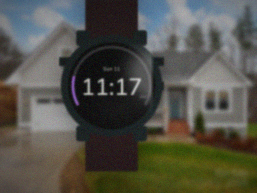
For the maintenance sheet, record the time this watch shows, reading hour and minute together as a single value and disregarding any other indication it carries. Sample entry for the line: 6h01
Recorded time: 11h17
